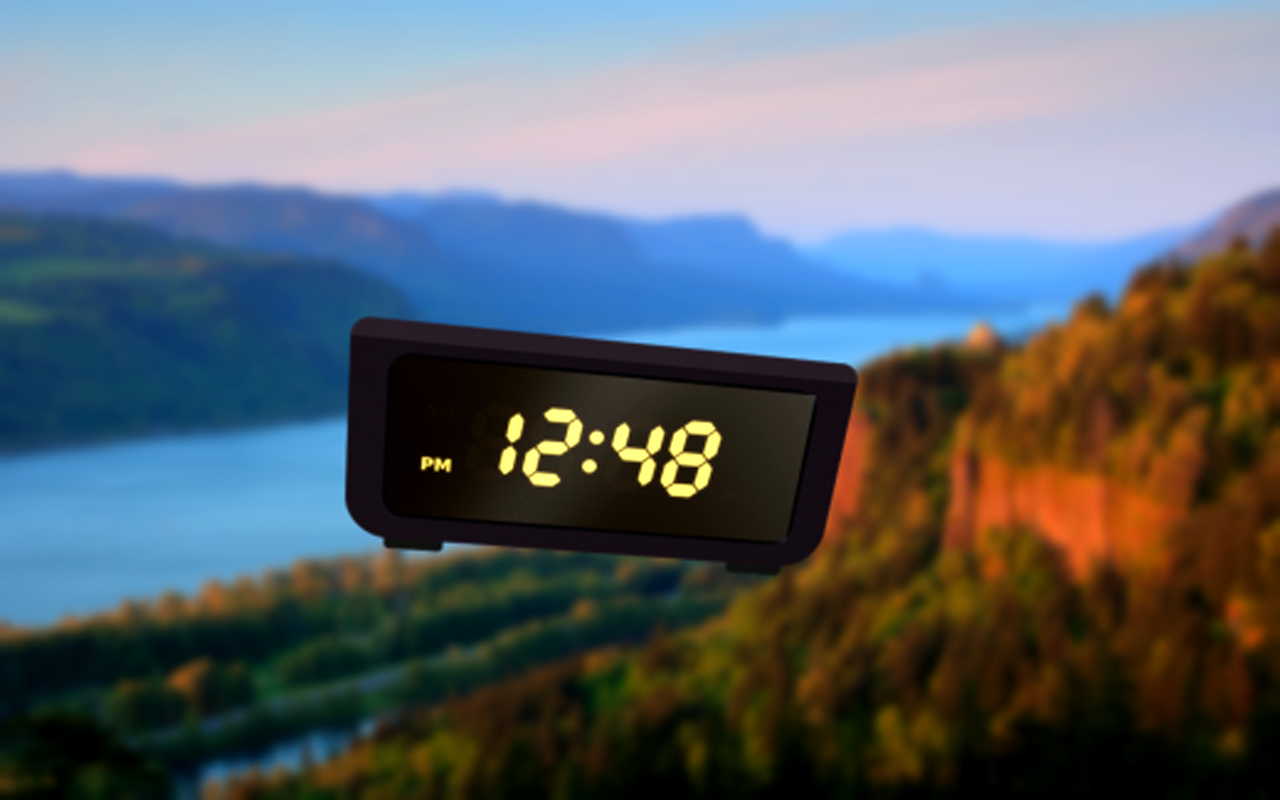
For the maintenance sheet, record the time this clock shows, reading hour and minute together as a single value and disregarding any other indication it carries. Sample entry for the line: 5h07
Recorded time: 12h48
